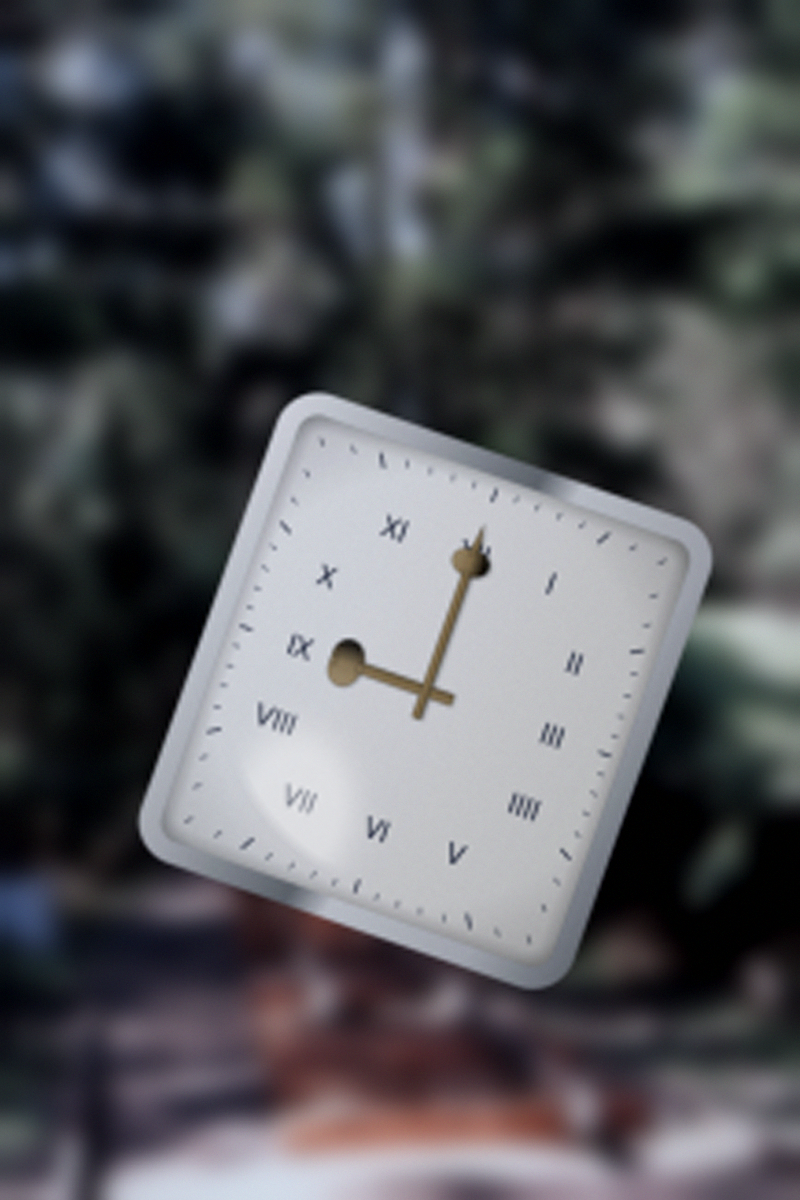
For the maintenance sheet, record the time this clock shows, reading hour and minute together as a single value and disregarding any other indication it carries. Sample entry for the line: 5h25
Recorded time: 9h00
